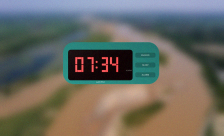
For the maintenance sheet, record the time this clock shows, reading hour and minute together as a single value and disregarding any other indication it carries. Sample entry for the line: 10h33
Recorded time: 7h34
